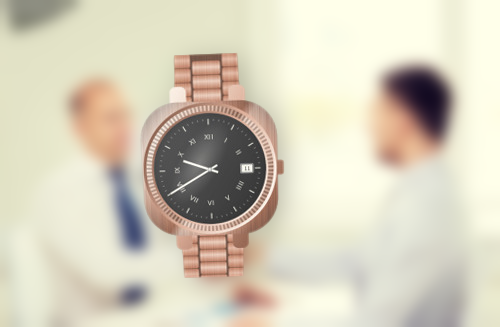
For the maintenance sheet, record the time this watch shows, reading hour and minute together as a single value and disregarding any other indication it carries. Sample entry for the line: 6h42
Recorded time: 9h40
